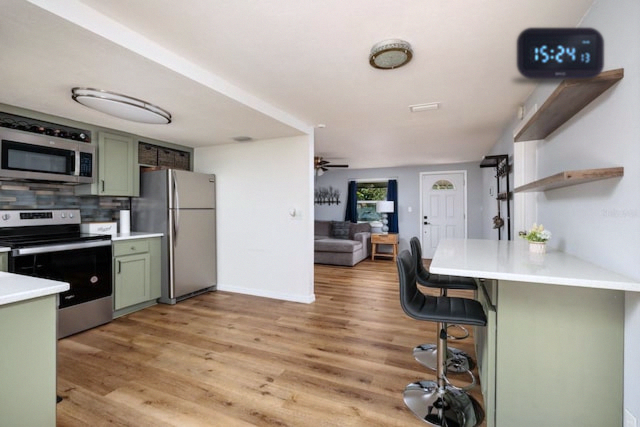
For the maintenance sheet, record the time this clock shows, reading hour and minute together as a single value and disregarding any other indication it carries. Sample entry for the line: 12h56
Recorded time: 15h24
